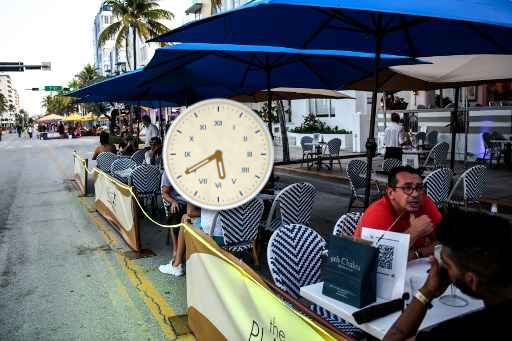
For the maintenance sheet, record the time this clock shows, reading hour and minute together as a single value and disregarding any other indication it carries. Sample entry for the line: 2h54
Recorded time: 5h40
